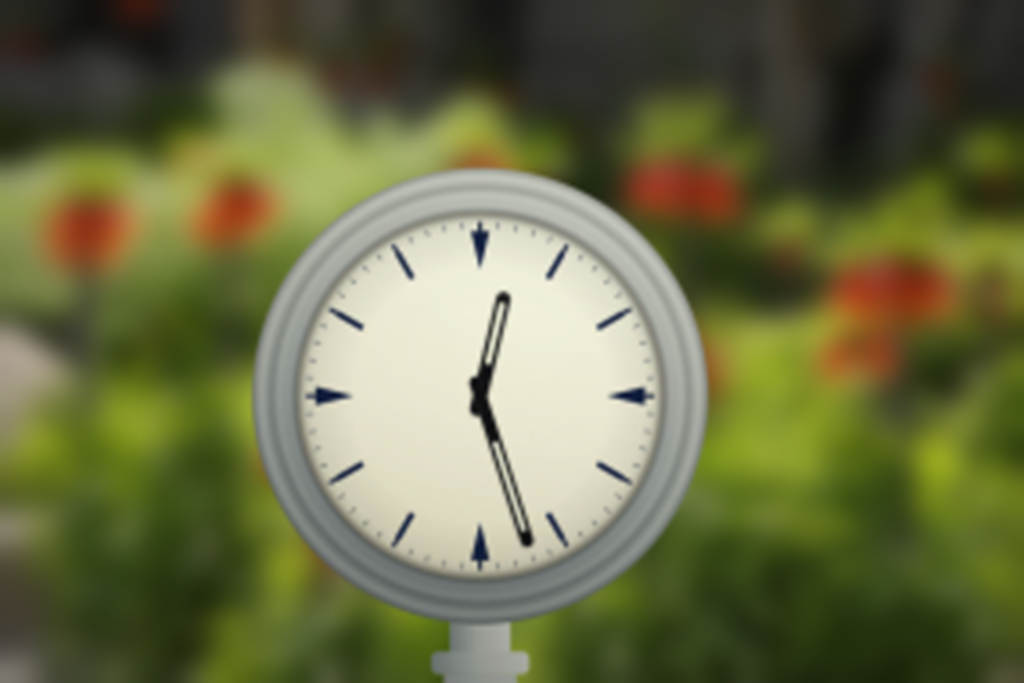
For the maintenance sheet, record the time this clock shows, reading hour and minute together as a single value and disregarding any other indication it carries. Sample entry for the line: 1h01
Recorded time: 12h27
